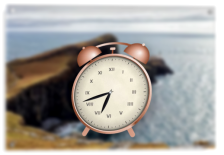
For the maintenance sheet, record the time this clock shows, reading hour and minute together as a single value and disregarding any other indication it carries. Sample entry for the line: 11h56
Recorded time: 6h42
